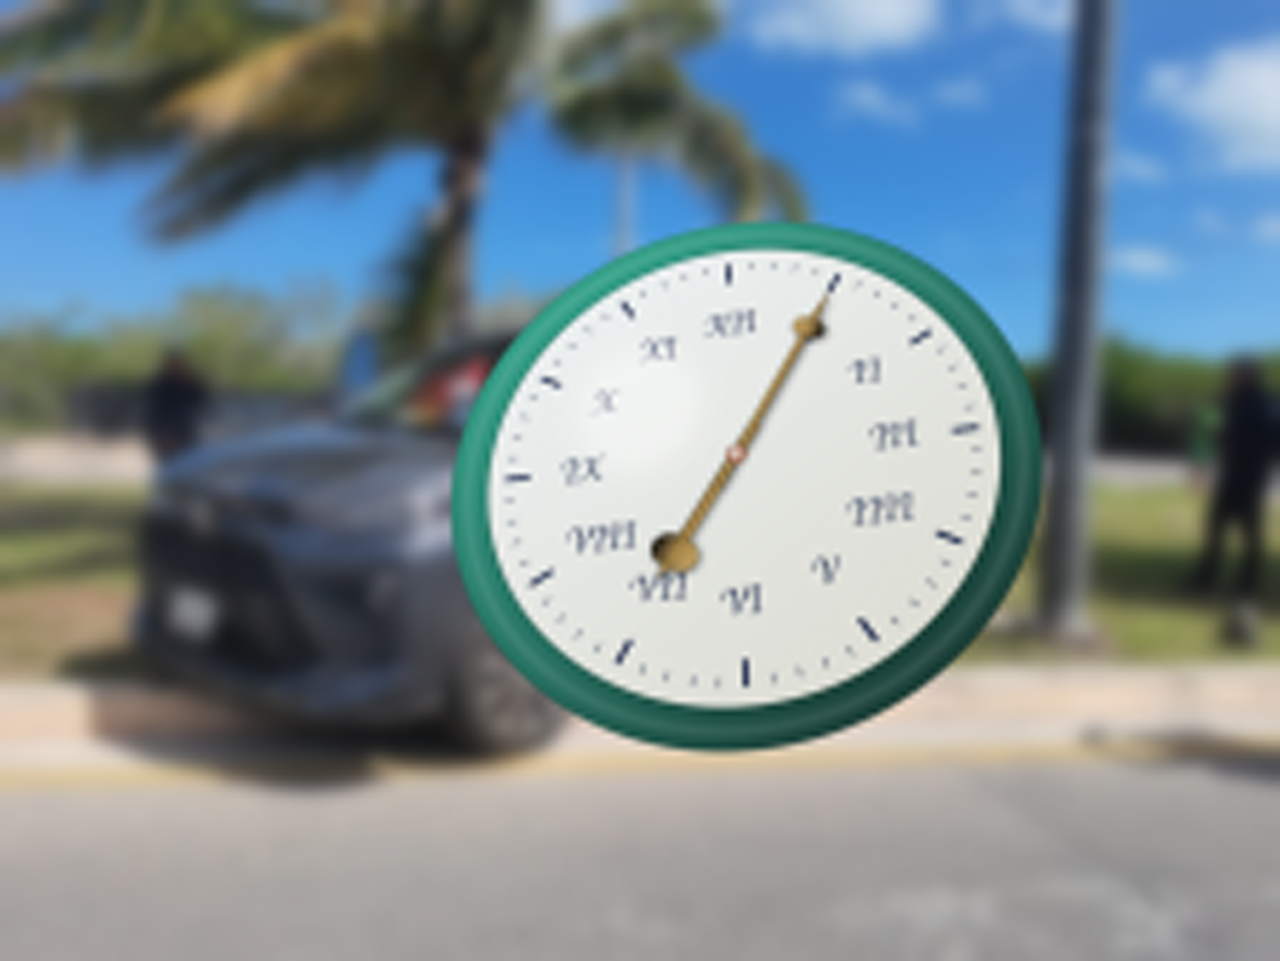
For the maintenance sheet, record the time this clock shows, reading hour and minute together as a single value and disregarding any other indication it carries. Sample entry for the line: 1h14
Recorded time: 7h05
